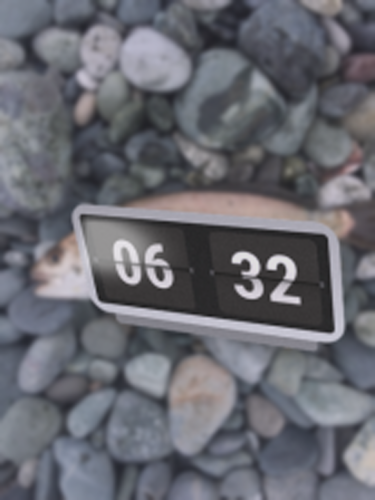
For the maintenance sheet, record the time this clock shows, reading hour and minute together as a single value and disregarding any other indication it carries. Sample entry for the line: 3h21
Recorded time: 6h32
